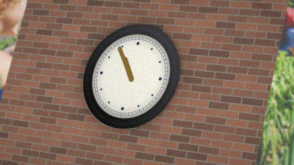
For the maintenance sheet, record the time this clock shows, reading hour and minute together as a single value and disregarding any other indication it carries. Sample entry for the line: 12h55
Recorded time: 10h54
